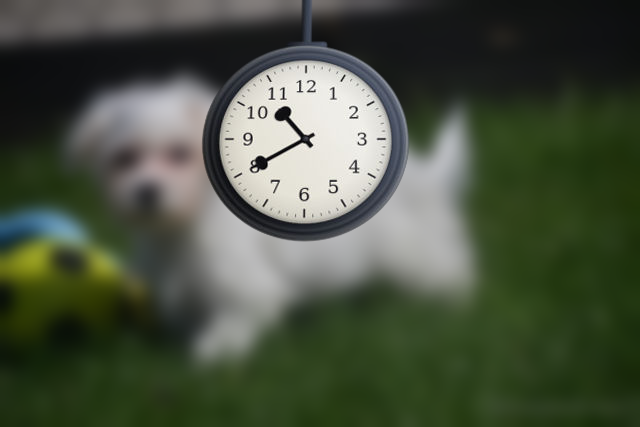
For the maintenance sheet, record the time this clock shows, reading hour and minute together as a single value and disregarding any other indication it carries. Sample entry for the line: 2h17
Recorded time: 10h40
